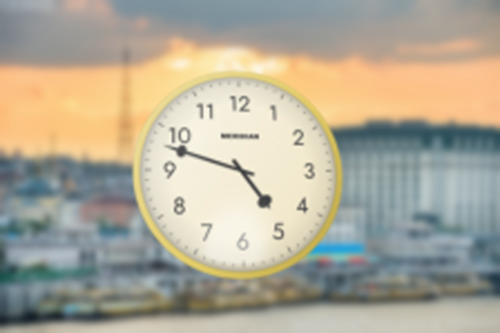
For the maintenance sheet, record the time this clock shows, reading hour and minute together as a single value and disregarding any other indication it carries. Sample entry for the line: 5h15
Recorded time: 4h48
